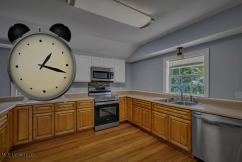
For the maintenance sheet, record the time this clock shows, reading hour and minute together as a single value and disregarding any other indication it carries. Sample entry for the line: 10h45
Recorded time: 1h18
